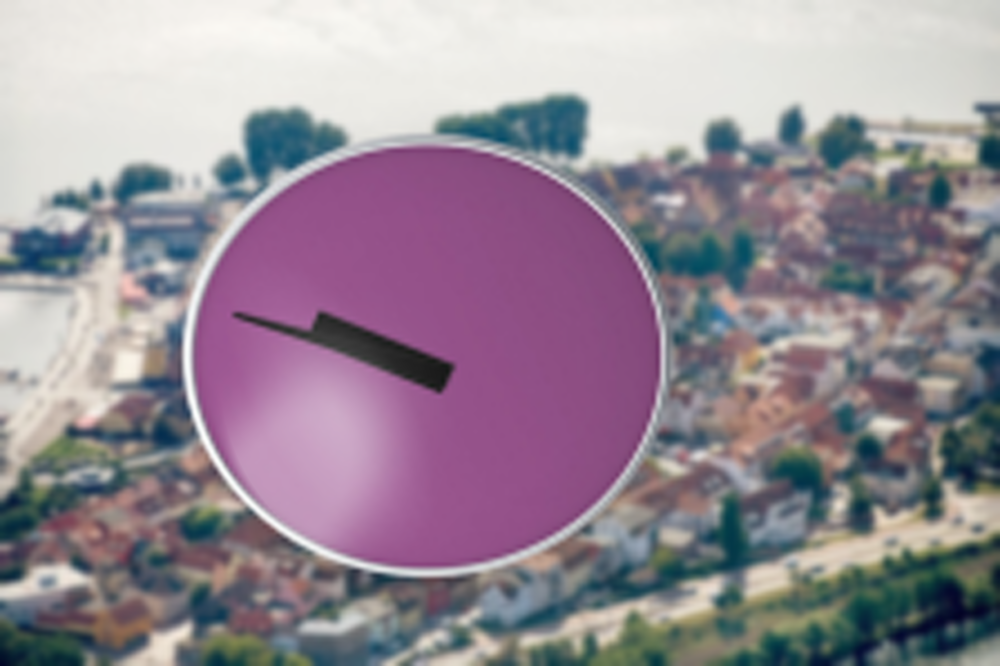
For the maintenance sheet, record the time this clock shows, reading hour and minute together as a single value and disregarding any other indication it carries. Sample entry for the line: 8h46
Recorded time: 9h48
